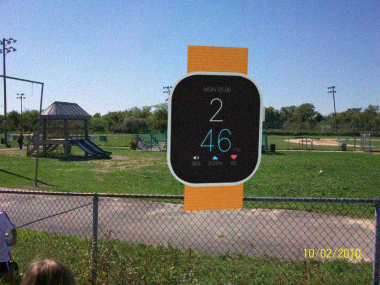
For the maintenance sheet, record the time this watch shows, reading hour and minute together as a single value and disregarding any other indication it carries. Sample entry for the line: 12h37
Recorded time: 2h46
